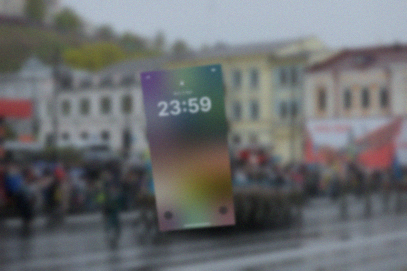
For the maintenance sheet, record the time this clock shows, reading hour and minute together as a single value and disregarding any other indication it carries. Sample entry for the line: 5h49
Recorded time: 23h59
